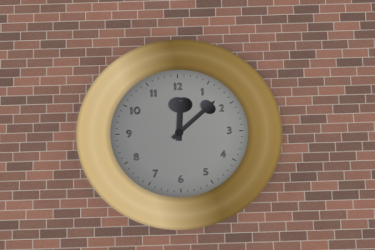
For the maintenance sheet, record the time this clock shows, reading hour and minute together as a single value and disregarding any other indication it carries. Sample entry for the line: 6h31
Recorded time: 12h08
